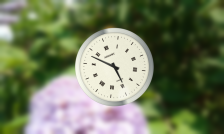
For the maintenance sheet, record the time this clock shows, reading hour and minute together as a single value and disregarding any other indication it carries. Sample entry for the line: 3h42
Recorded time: 5h53
